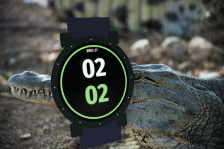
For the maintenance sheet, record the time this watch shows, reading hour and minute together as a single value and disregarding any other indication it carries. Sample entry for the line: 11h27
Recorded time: 2h02
